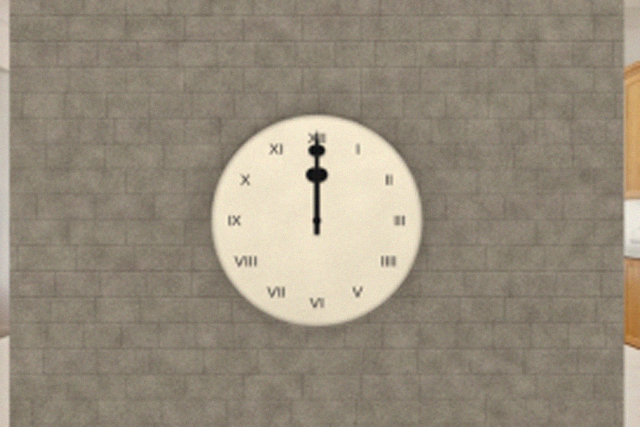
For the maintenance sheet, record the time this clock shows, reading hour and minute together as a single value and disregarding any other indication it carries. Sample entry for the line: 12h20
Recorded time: 12h00
